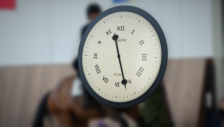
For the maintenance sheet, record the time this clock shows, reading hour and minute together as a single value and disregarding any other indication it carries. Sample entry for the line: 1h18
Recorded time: 11h27
